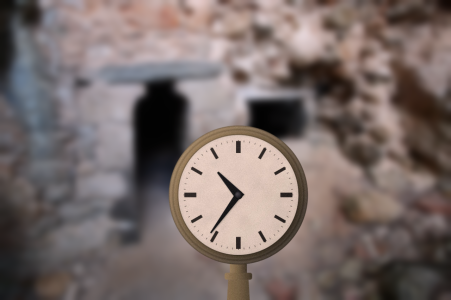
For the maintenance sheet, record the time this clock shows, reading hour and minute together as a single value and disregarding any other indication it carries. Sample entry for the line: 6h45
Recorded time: 10h36
